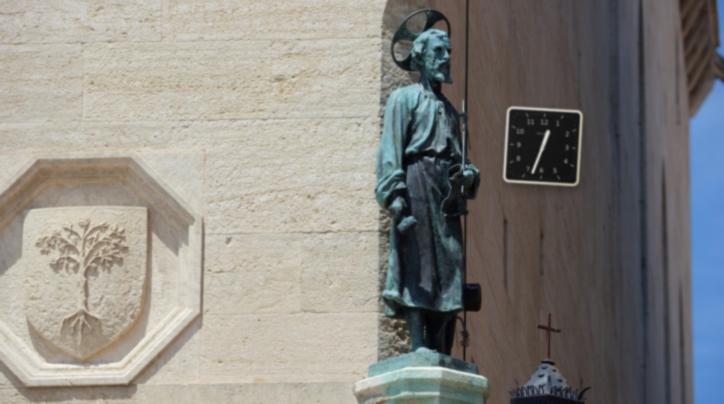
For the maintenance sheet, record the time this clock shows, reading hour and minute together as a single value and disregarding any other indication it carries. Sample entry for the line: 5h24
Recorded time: 12h33
